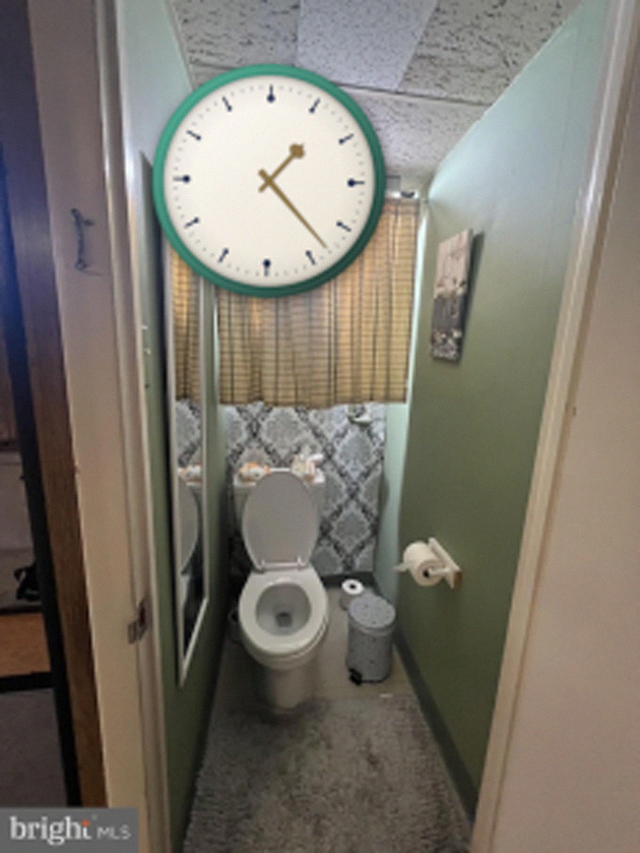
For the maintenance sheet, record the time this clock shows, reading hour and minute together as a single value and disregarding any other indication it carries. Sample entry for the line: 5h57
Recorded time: 1h23
